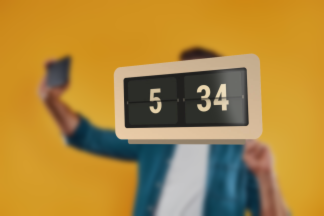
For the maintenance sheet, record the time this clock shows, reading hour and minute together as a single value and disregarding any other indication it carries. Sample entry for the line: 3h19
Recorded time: 5h34
